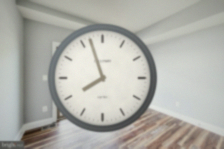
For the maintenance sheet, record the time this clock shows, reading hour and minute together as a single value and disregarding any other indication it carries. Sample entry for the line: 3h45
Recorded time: 7h57
